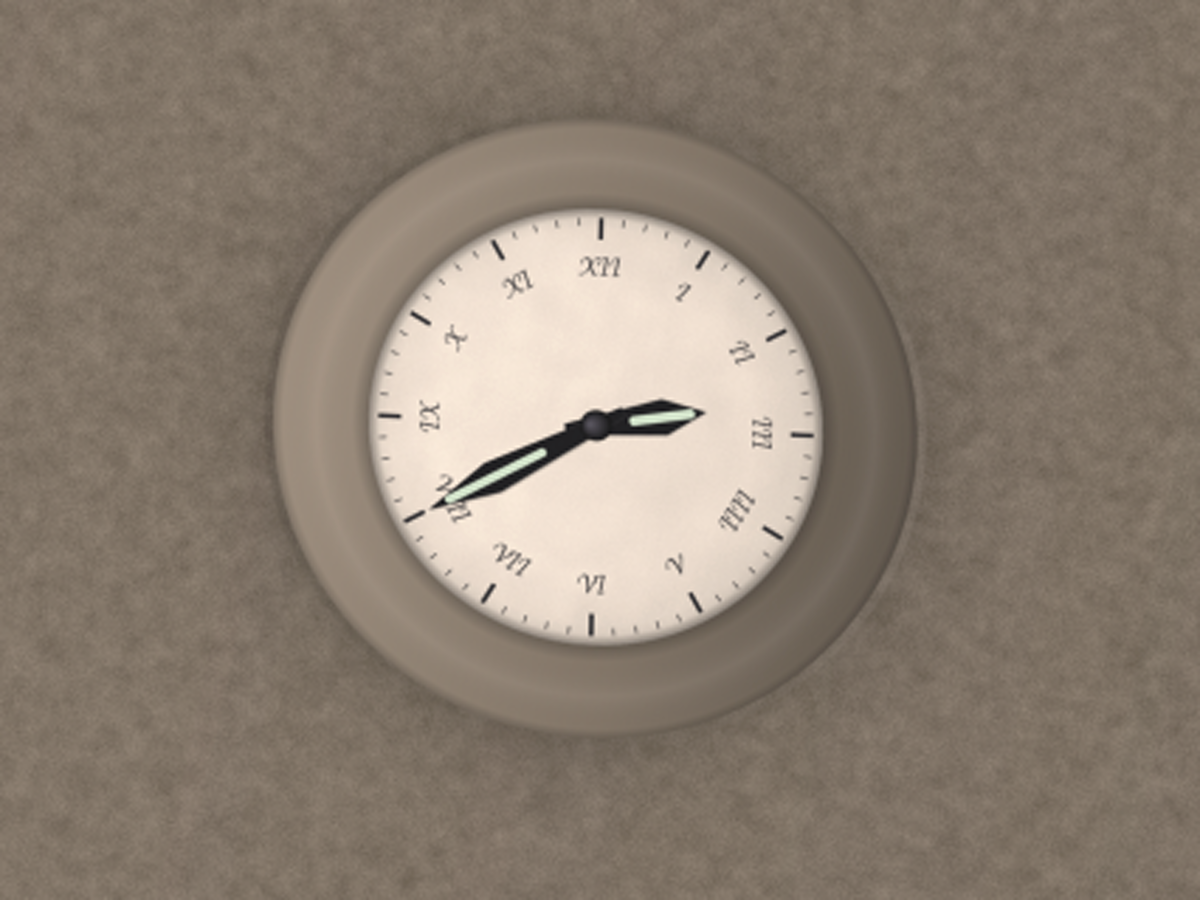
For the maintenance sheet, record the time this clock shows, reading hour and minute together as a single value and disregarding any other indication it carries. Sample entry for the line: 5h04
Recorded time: 2h40
